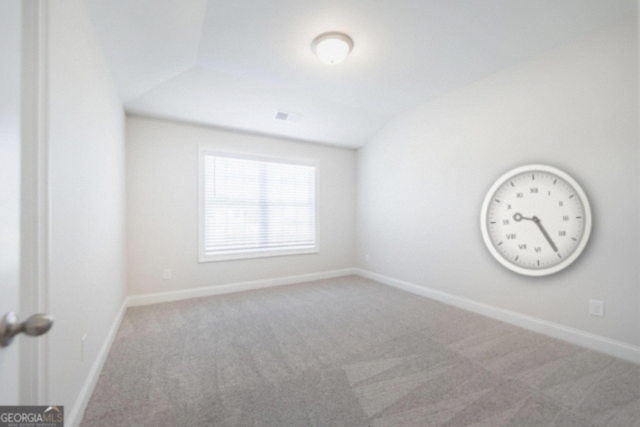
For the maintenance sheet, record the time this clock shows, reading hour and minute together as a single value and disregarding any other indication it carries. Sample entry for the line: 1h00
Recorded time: 9h25
